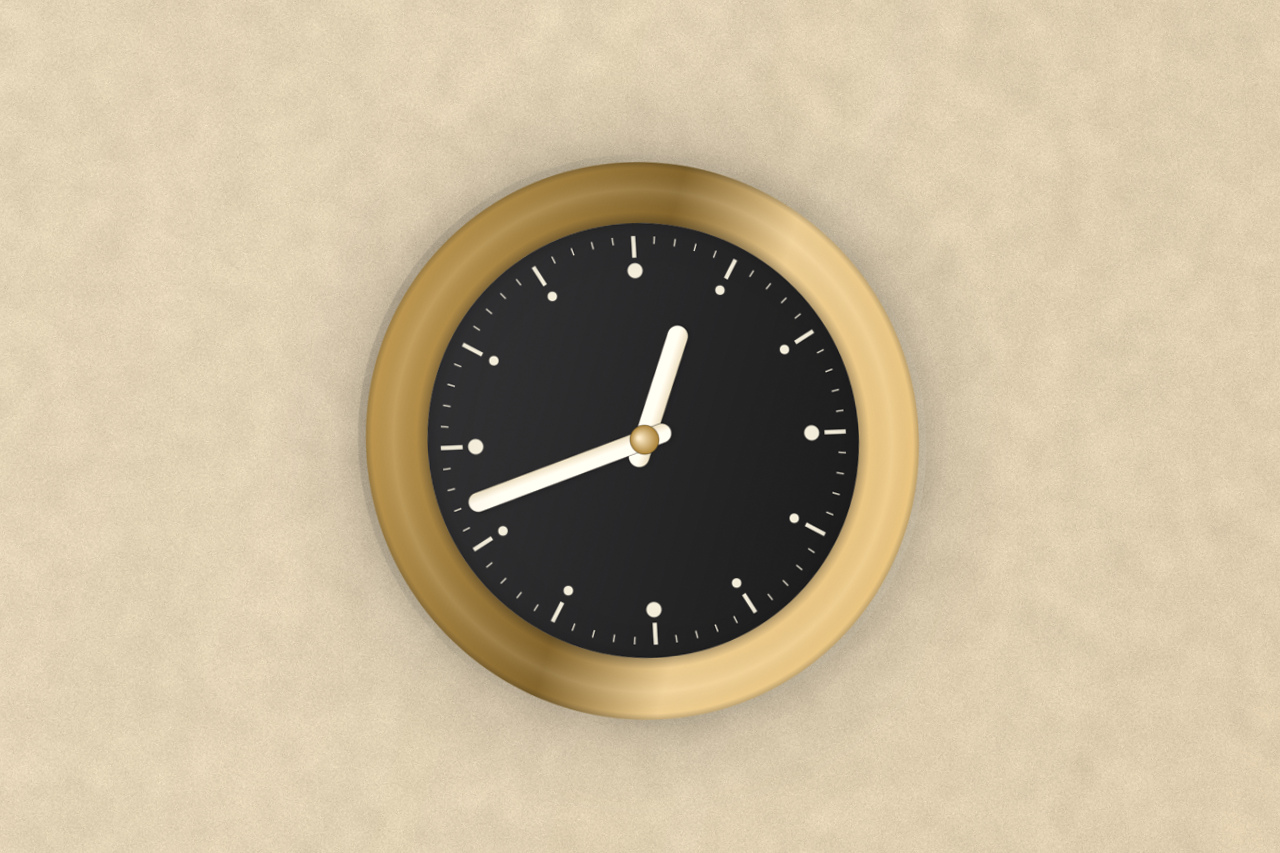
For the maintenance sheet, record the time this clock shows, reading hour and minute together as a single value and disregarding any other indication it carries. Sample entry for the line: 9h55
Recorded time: 12h42
